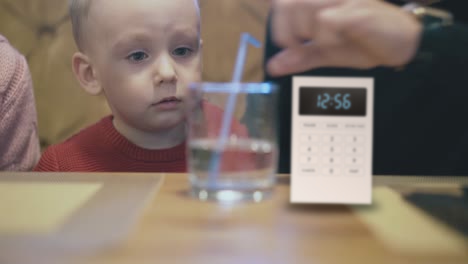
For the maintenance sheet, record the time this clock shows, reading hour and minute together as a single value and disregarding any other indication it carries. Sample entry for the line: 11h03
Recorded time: 12h56
